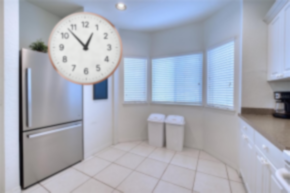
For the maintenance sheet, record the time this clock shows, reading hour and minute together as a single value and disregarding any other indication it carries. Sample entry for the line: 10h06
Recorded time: 12h53
